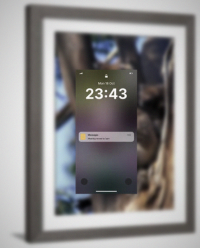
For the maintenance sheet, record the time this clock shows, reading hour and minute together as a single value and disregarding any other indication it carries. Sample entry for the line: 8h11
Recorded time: 23h43
